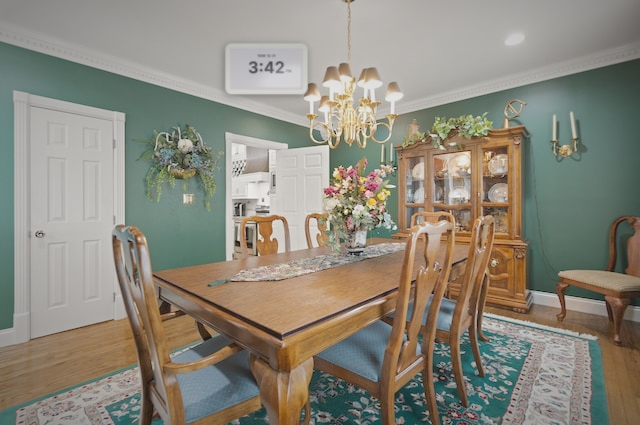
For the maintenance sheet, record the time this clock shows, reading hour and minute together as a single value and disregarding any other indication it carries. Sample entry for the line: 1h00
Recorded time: 3h42
